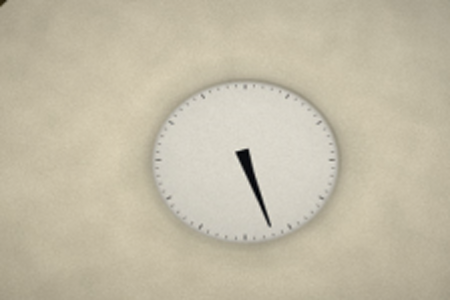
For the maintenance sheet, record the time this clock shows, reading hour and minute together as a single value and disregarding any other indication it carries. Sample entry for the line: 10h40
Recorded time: 5h27
